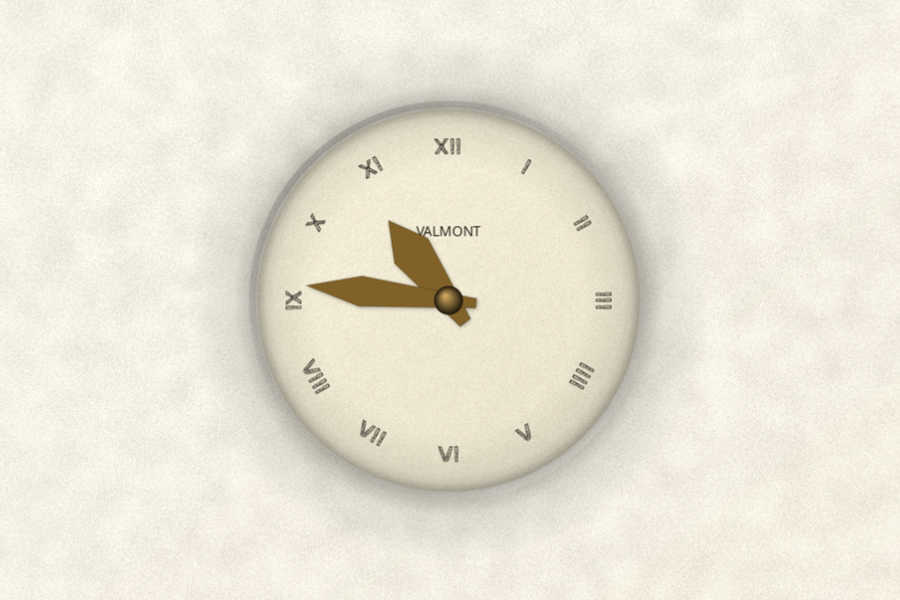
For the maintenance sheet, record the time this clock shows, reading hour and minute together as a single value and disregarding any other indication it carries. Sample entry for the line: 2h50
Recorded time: 10h46
